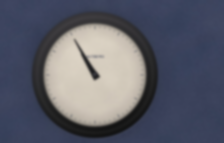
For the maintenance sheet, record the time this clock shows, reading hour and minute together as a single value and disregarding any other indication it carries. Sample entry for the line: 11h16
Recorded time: 10h55
